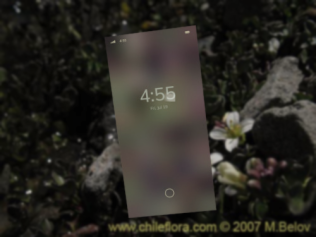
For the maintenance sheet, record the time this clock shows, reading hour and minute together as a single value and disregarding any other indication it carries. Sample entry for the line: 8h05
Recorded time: 4h55
